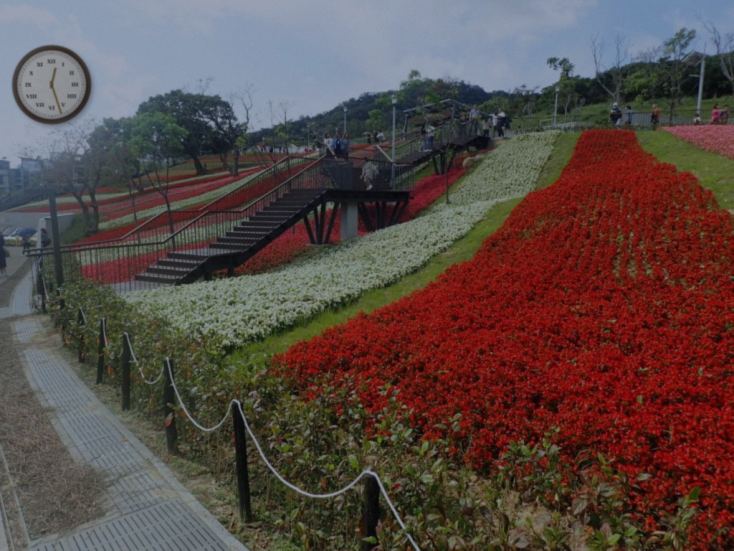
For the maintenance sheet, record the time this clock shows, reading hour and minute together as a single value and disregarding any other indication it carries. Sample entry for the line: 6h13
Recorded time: 12h27
